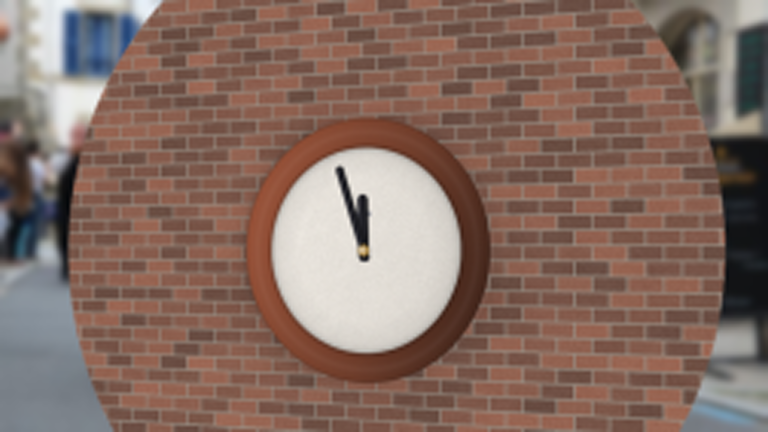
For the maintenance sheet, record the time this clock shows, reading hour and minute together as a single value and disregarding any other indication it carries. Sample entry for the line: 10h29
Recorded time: 11h57
